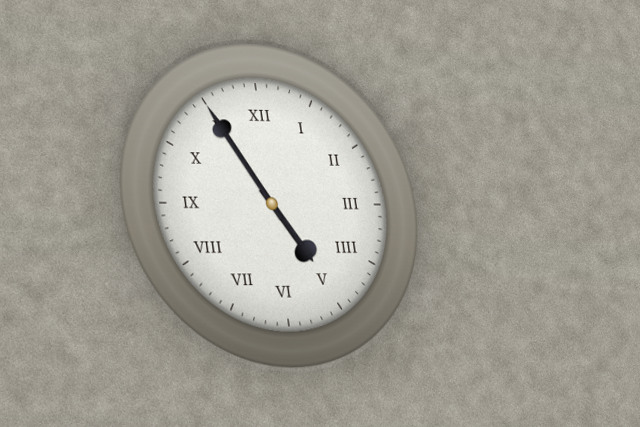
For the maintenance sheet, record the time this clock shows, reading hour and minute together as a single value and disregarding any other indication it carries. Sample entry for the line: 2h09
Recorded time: 4h55
